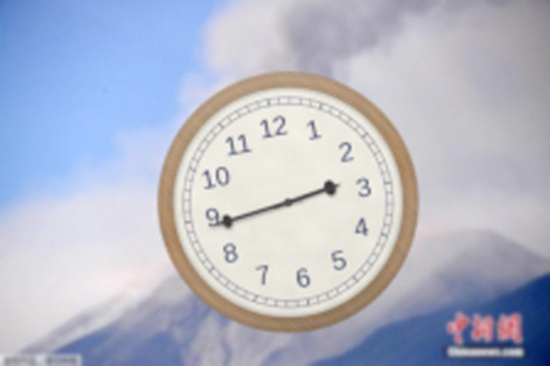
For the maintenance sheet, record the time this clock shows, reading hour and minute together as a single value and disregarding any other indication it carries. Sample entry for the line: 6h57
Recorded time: 2h44
